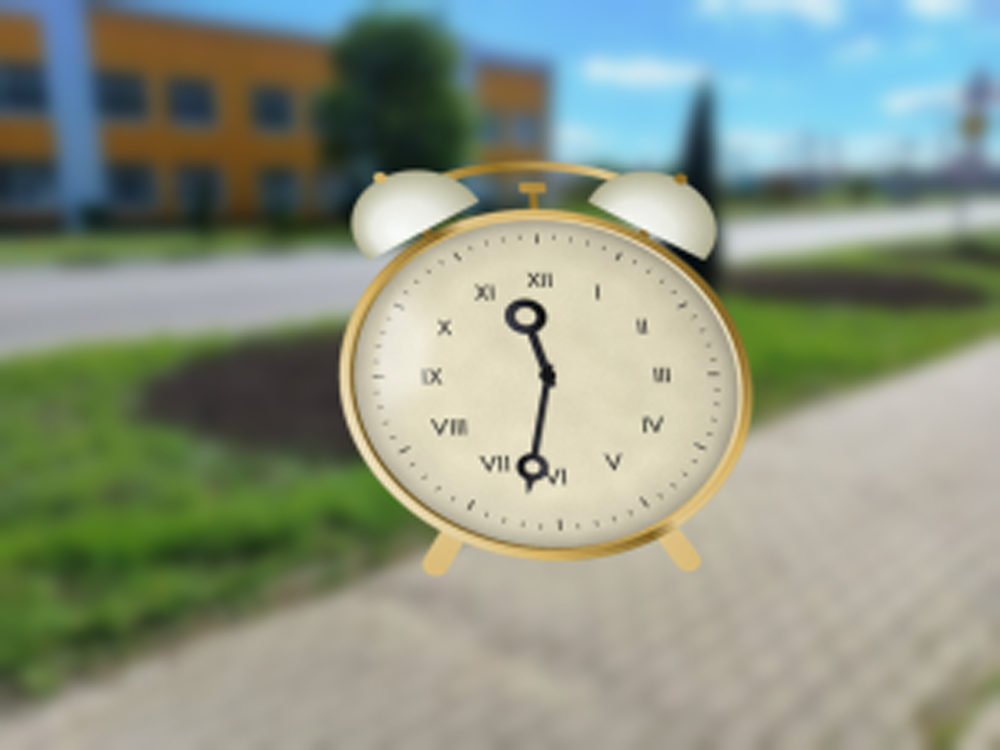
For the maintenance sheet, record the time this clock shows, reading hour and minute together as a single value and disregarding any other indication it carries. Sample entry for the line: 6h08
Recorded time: 11h32
